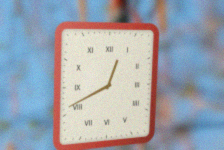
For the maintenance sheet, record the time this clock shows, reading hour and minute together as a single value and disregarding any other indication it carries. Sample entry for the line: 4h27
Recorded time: 12h41
